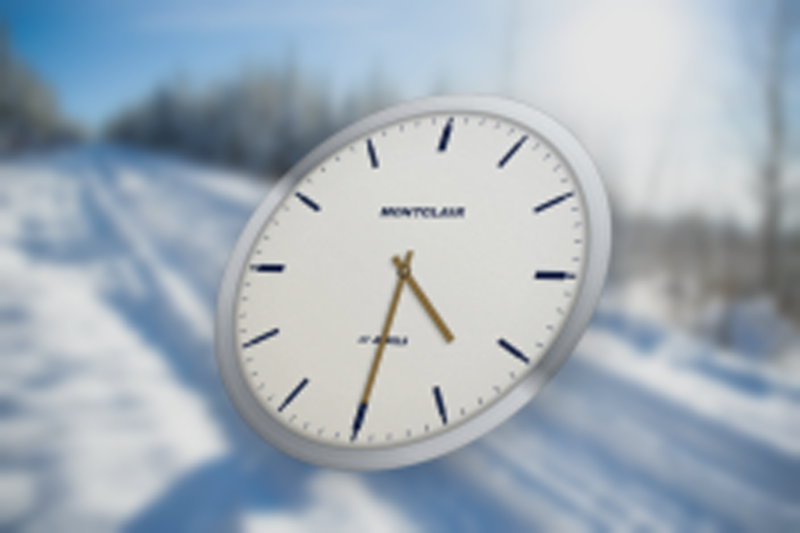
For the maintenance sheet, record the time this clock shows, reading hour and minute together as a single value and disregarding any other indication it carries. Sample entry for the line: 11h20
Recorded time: 4h30
